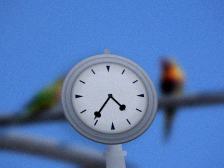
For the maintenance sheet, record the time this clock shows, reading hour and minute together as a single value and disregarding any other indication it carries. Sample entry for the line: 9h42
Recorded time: 4h36
